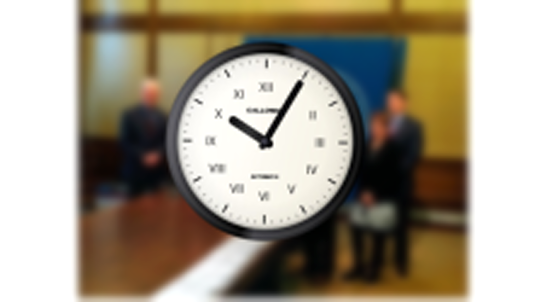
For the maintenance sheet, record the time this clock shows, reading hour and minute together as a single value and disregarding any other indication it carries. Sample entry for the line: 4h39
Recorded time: 10h05
